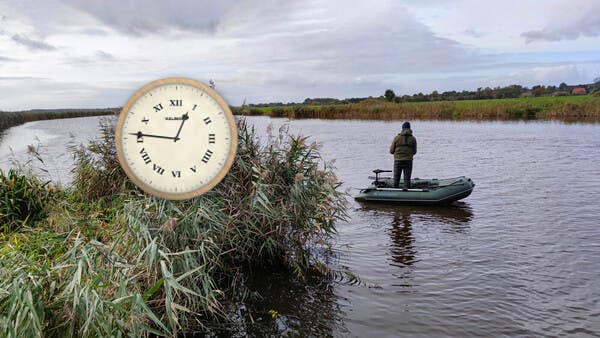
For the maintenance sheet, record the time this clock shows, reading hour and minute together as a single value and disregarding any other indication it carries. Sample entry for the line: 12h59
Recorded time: 12h46
